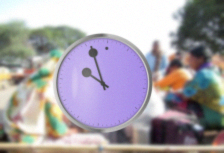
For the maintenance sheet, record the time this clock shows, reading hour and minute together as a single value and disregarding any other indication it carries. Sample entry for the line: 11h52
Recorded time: 9h56
